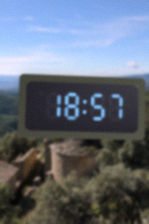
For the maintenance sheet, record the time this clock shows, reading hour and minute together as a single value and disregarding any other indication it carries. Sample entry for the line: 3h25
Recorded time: 18h57
